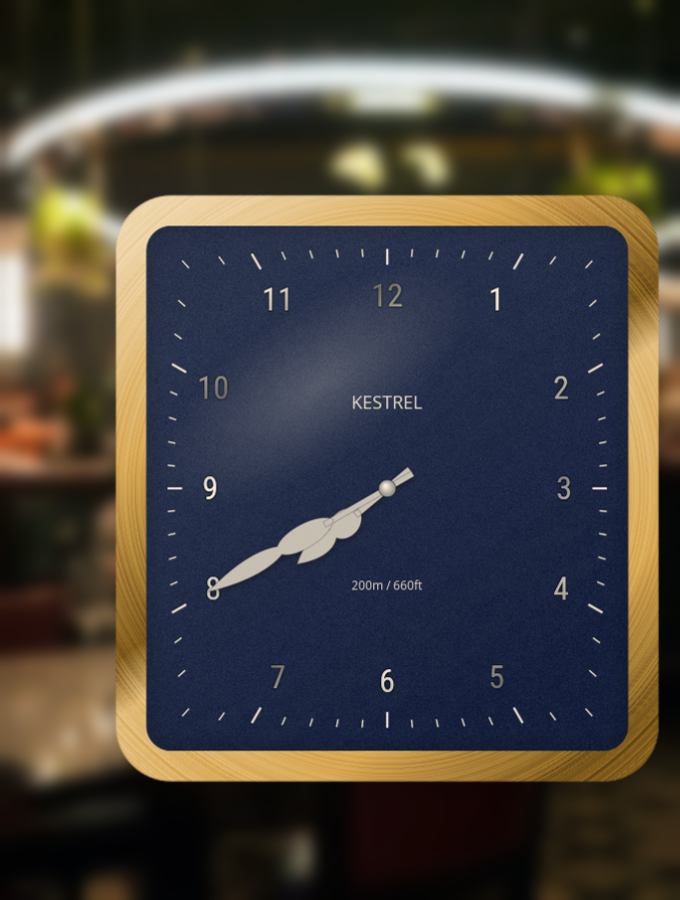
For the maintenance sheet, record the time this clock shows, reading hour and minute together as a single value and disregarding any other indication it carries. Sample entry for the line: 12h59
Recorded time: 7h40
